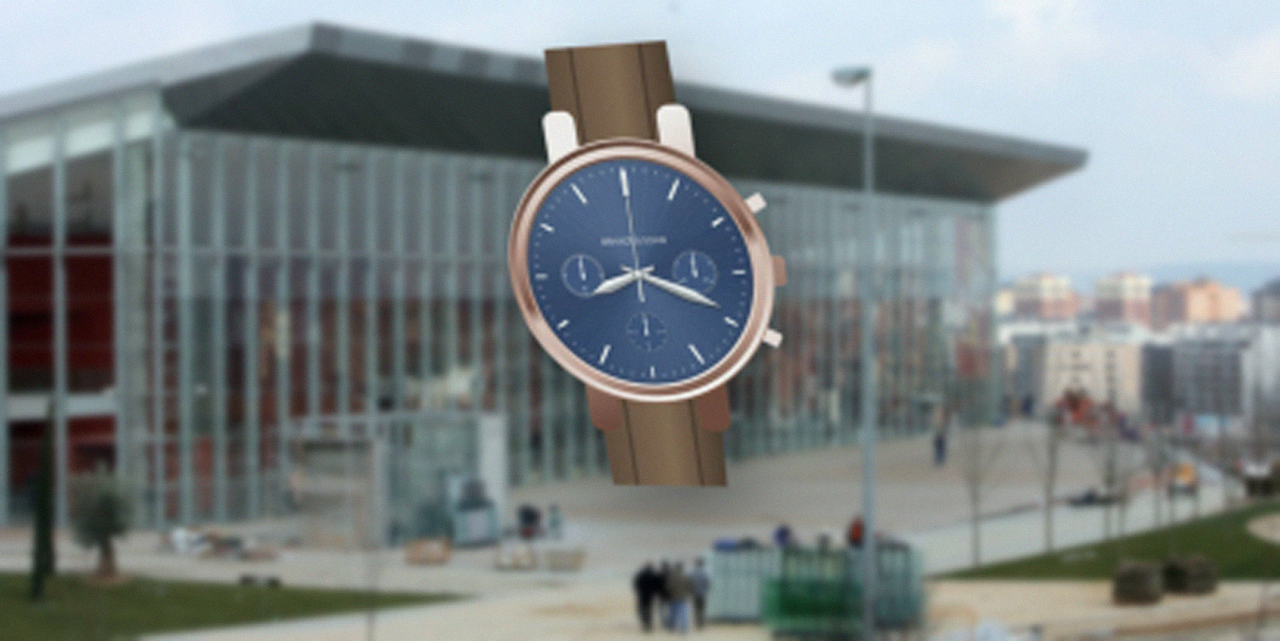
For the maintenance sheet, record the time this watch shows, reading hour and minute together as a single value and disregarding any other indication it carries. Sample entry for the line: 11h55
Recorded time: 8h19
